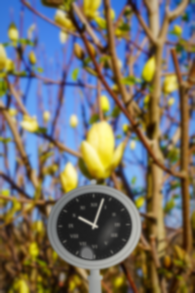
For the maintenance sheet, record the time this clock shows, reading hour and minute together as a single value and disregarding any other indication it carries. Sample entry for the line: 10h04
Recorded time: 10h03
